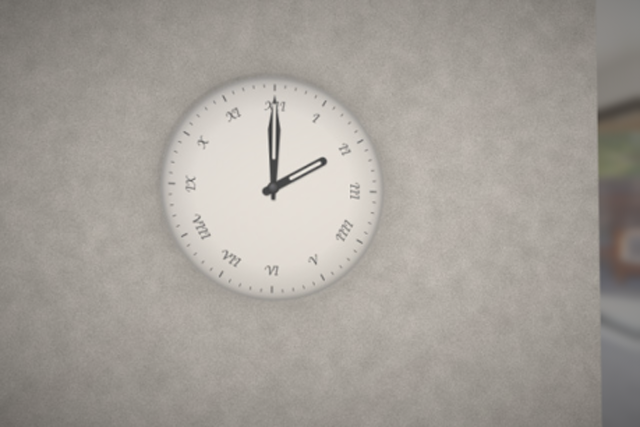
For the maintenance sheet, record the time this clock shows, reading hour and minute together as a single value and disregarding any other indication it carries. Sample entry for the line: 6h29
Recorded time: 2h00
